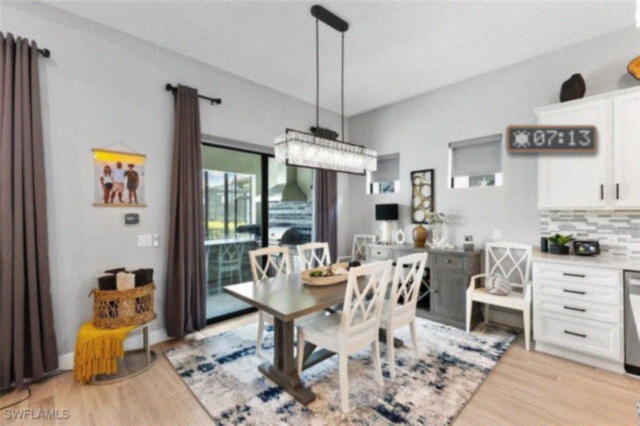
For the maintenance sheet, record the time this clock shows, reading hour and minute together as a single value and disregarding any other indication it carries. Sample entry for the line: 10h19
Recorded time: 7h13
